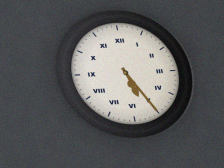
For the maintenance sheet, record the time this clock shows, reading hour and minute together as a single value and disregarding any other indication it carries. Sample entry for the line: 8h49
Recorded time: 5h25
